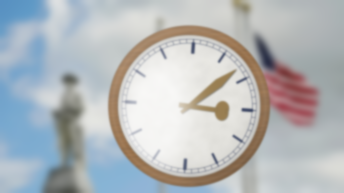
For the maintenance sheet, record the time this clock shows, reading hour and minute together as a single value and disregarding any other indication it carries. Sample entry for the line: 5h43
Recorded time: 3h08
